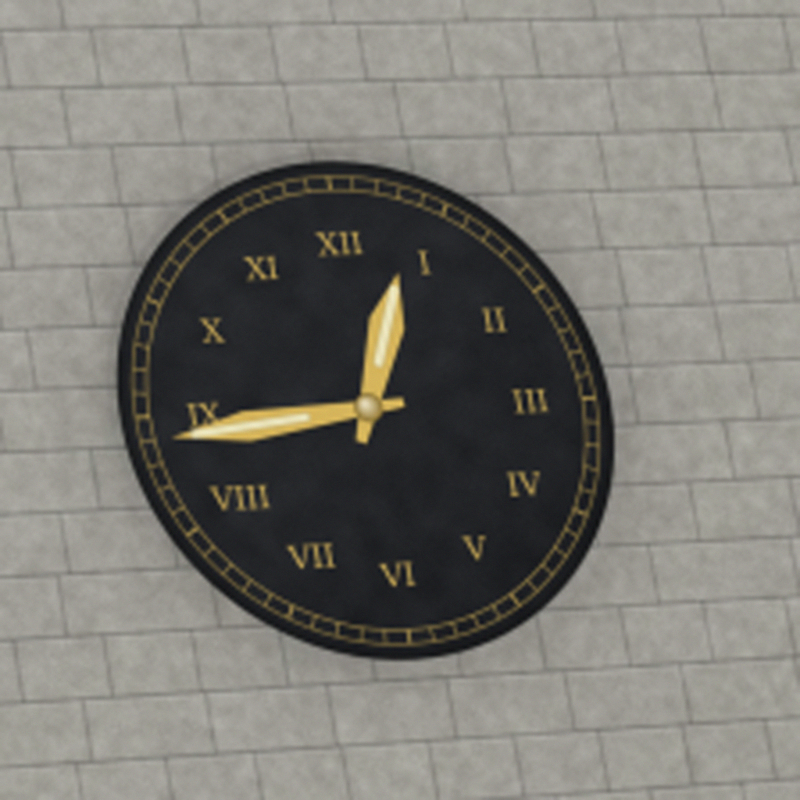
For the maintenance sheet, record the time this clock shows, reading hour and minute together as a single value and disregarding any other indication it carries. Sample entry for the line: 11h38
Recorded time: 12h44
